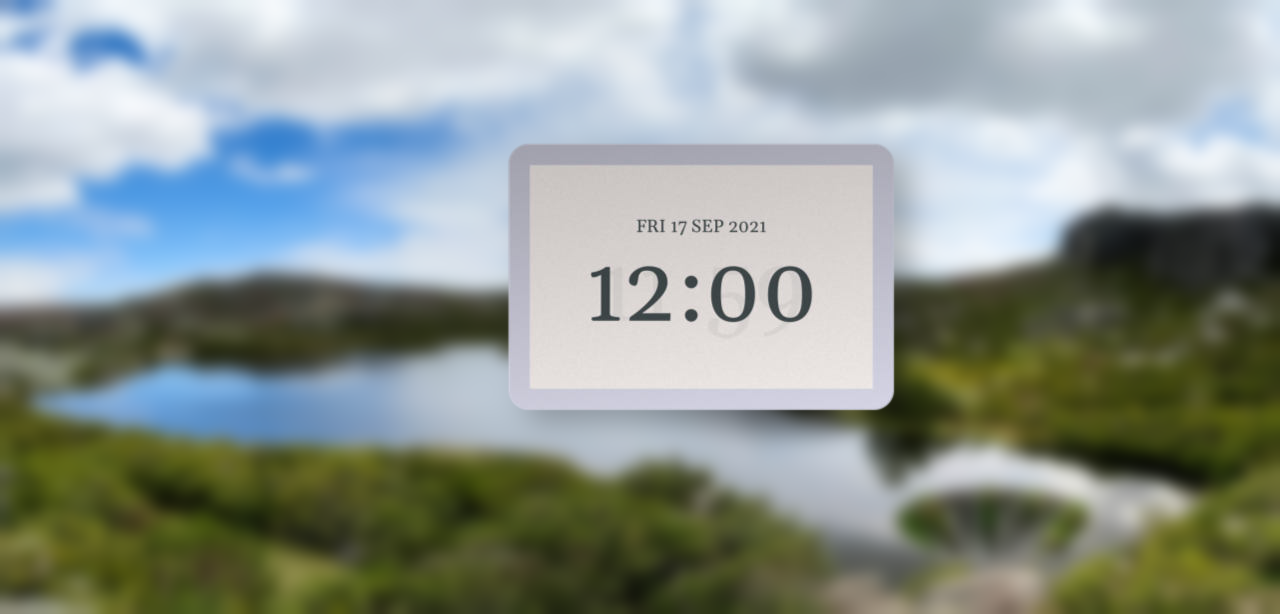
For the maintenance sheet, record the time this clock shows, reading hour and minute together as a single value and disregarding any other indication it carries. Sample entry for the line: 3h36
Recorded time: 12h00
